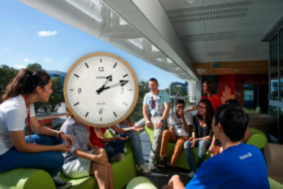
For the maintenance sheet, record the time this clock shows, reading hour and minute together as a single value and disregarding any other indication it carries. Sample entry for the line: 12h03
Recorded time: 1h12
